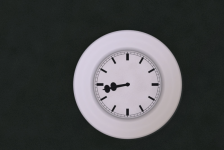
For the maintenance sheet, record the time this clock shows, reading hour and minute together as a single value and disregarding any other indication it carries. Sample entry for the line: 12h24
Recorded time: 8h43
